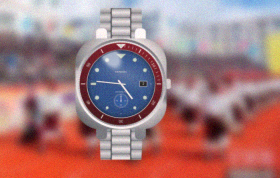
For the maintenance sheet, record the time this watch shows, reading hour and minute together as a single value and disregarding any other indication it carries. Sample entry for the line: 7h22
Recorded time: 4h46
